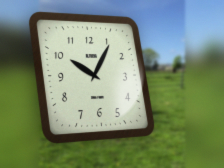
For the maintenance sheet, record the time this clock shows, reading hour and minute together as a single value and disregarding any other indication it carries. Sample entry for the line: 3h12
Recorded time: 10h06
